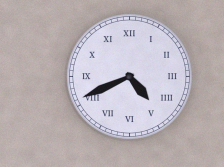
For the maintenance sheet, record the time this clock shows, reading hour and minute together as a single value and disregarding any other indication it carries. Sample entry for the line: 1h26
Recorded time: 4h41
